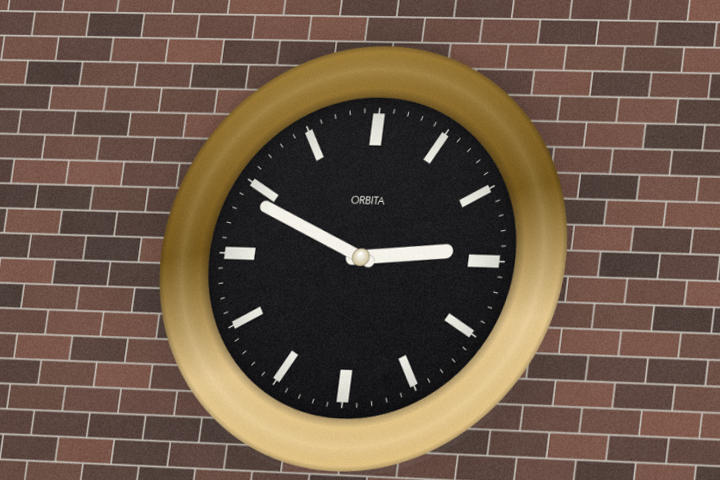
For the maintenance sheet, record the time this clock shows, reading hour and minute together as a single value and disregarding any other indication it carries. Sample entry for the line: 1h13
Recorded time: 2h49
